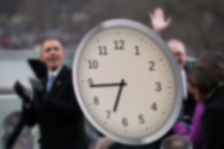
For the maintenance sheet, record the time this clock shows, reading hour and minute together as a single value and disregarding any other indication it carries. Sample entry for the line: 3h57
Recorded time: 6h44
